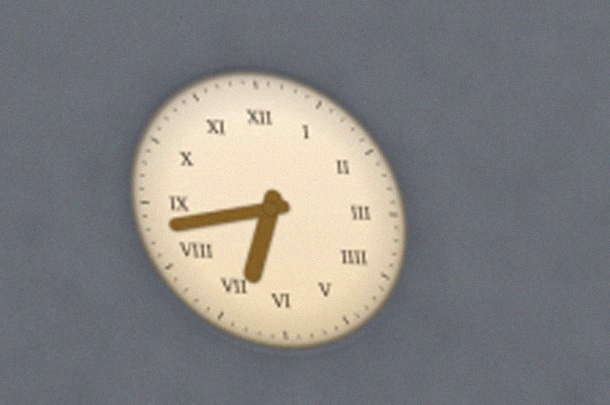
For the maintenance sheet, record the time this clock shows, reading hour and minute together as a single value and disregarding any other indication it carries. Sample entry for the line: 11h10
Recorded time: 6h43
